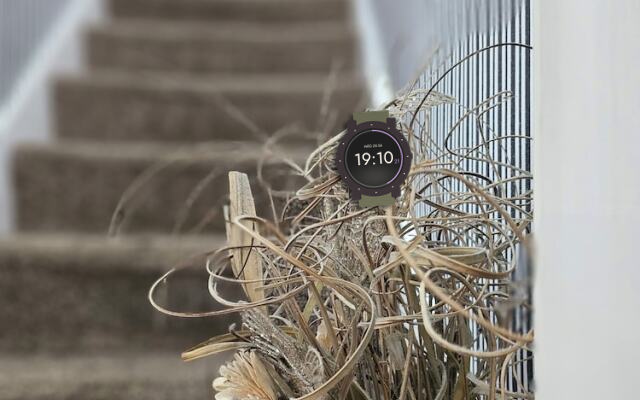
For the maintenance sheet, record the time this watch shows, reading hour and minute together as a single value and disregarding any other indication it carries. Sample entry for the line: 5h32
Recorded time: 19h10
